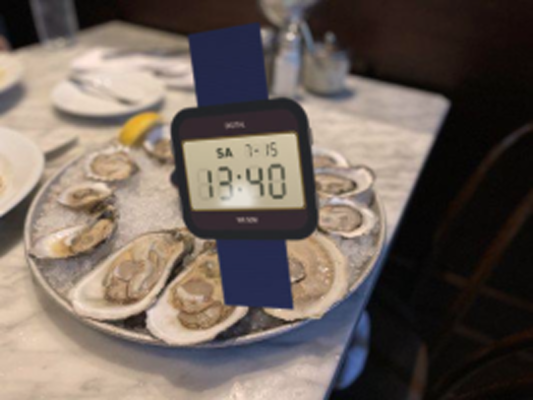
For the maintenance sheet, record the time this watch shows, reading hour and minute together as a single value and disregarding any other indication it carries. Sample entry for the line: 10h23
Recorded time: 13h40
